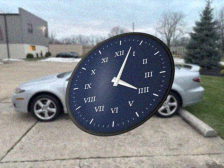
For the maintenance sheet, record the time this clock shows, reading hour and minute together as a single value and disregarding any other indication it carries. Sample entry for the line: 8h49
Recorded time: 4h03
